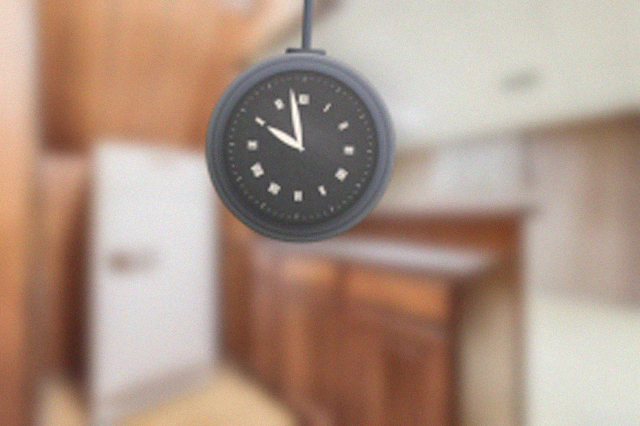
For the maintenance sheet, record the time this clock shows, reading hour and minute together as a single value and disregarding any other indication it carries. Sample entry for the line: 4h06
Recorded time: 9h58
